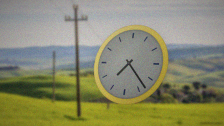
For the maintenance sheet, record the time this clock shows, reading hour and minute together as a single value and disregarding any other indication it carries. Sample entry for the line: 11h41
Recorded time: 7h23
